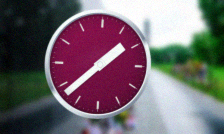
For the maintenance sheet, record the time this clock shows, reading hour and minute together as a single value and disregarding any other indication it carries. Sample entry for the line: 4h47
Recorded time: 1h38
